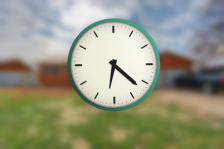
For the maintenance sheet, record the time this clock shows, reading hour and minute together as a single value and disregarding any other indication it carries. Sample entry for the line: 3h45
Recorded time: 6h22
